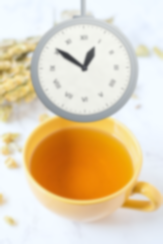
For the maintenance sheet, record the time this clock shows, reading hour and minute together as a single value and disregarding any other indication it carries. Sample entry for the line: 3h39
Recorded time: 12h51
